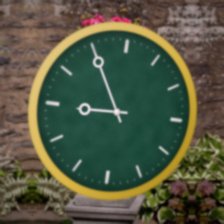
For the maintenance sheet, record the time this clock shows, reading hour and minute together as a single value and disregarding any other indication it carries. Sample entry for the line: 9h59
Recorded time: 8h55
